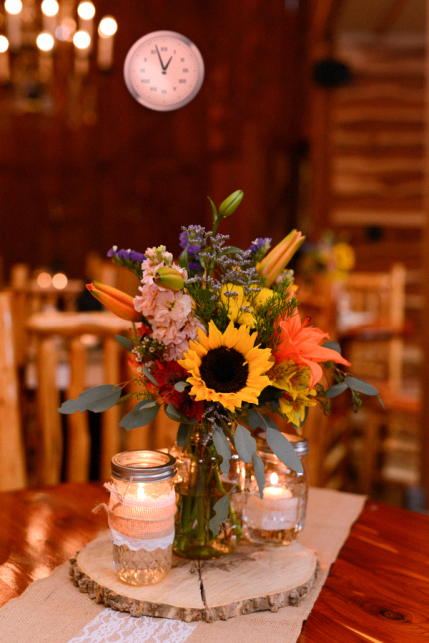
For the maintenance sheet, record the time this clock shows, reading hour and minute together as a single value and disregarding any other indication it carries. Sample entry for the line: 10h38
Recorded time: 12h57
